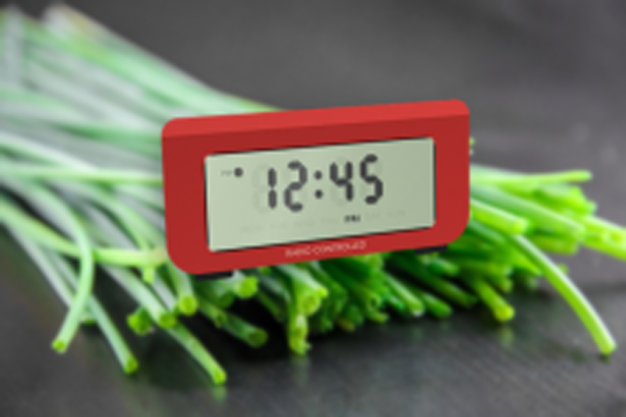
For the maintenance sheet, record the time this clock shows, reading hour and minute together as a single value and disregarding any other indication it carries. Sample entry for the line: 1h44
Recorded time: 12h45
